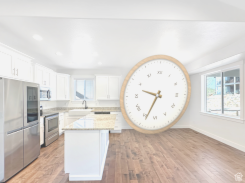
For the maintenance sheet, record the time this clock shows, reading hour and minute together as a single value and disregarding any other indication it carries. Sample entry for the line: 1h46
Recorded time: 9h34
